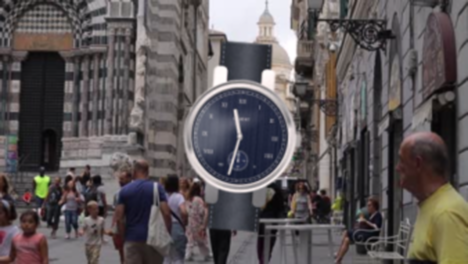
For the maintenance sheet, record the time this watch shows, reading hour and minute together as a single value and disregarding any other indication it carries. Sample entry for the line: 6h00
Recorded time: 11h32
